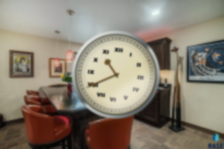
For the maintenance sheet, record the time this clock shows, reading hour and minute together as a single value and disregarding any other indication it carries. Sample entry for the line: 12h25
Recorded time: 10h40
